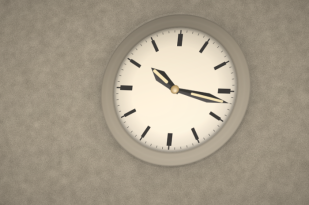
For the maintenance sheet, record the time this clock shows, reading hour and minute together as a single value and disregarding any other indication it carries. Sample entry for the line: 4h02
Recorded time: 10h17
